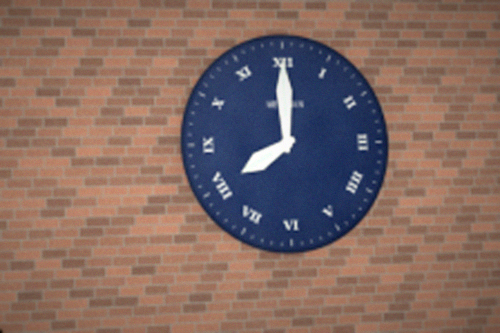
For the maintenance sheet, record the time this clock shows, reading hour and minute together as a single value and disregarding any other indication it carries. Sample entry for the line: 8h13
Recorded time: 8h00
